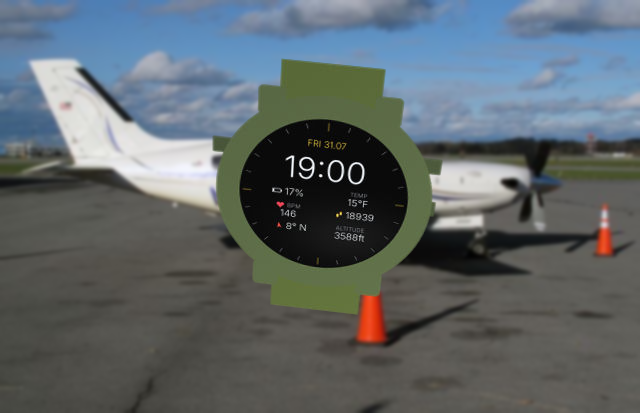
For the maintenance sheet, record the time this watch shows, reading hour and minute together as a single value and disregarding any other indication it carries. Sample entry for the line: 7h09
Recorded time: 19h00
